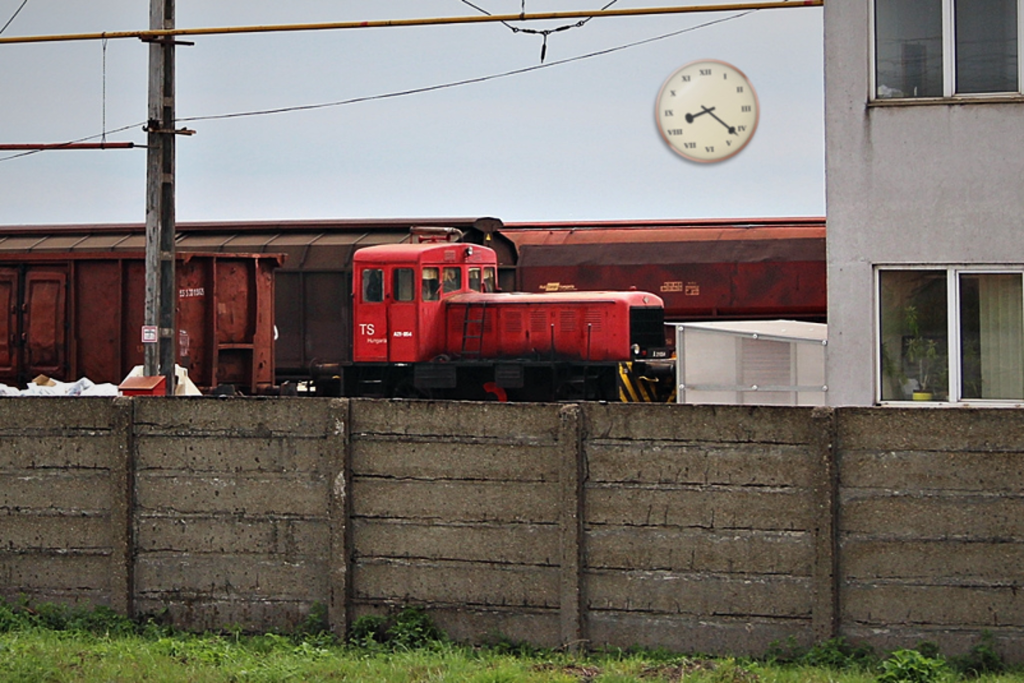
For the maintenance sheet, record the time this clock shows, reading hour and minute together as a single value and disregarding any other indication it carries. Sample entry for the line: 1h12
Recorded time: 8h22
